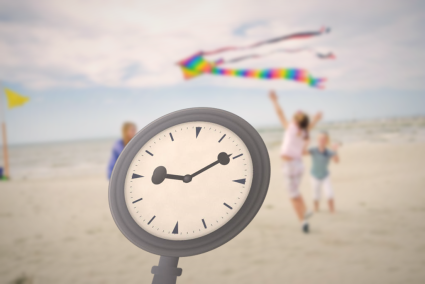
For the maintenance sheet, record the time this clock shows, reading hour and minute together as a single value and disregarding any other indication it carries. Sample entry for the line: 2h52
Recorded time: 9h09
